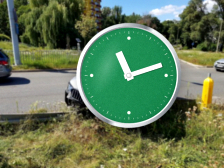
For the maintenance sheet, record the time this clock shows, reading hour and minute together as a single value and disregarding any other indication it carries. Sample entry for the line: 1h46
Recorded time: 11h12
